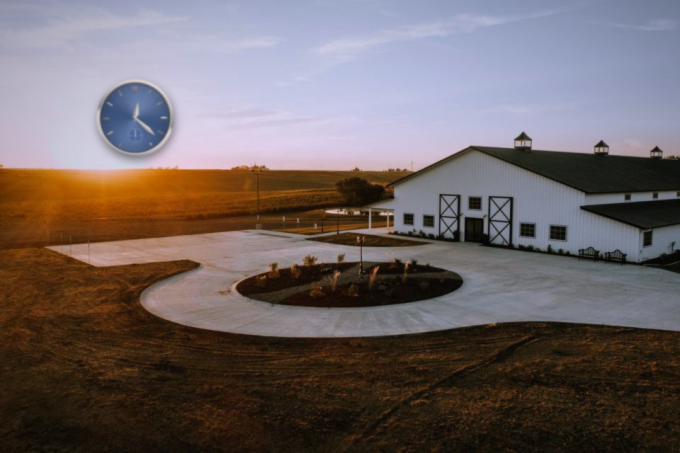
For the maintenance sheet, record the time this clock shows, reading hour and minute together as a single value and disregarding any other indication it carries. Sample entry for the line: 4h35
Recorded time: 12h22
